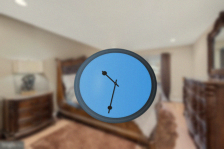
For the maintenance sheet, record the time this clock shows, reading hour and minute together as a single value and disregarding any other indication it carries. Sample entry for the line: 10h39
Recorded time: 10h32
